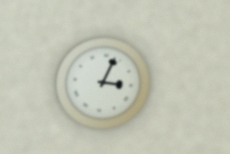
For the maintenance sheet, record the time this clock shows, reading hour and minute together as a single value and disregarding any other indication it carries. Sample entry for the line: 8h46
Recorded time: 3h03
